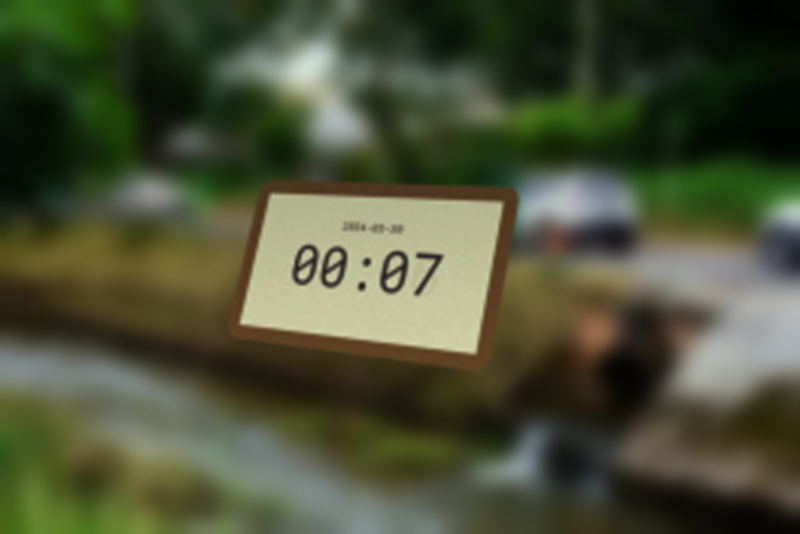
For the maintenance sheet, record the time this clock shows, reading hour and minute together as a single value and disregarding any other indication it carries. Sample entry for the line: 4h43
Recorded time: 0h07
